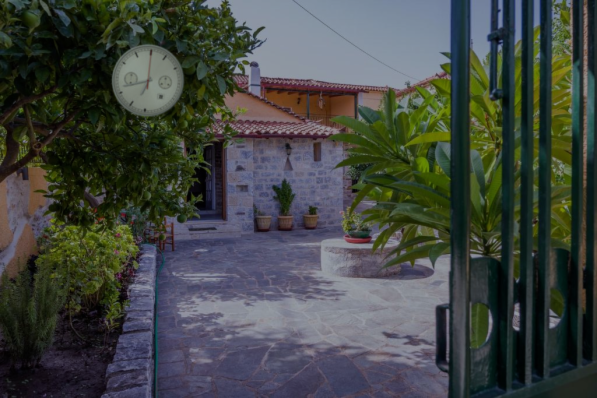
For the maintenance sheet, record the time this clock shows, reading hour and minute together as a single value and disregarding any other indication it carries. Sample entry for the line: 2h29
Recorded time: 6h42
